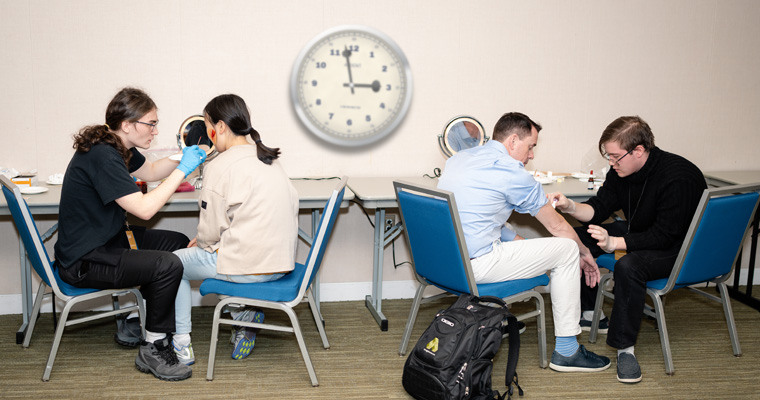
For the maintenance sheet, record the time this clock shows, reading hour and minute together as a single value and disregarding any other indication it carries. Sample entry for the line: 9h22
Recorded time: 2h58
